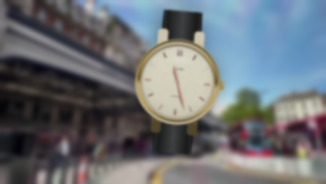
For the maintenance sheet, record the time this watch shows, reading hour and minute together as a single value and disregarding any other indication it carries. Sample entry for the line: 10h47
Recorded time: 11h27
